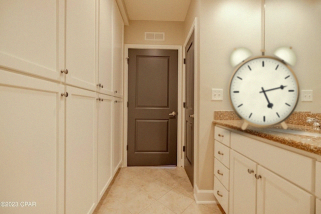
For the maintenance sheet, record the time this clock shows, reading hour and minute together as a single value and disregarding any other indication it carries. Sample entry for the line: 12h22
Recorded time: 5h13
